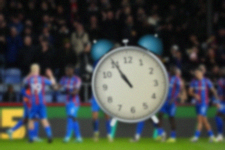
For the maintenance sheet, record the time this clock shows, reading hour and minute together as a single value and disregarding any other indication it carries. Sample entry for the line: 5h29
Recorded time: 10h55
